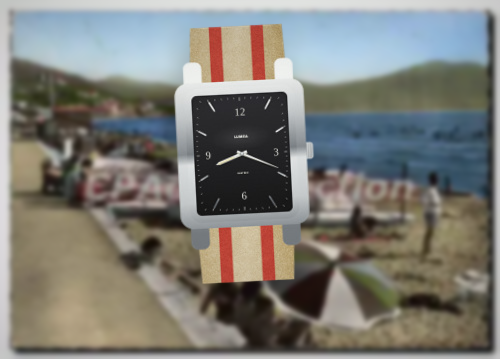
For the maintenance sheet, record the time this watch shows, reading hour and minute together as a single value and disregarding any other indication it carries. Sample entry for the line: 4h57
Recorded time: 8h19
